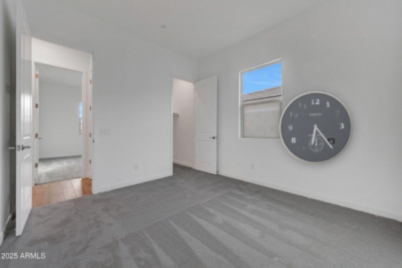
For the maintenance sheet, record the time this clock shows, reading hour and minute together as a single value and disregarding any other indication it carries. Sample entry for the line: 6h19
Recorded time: 6h24
